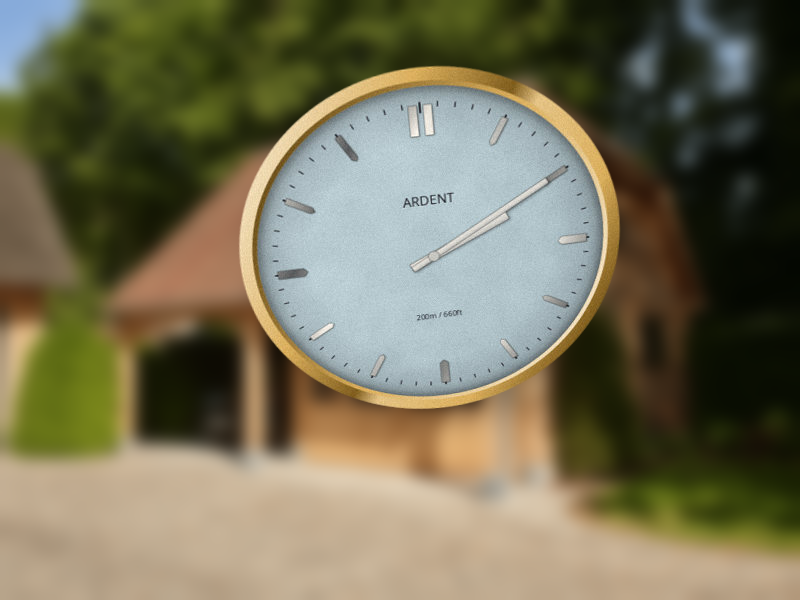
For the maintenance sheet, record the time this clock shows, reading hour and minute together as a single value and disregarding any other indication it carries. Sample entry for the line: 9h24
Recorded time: 2h10
